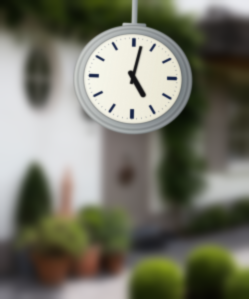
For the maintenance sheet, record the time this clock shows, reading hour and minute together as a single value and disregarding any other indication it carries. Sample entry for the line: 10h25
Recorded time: 5h02
